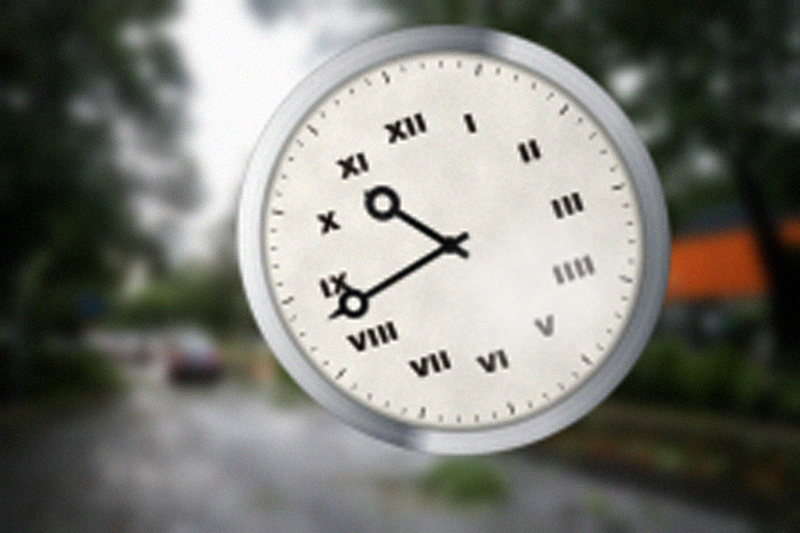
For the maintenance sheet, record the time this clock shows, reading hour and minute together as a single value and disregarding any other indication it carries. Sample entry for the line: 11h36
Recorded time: 10h43
